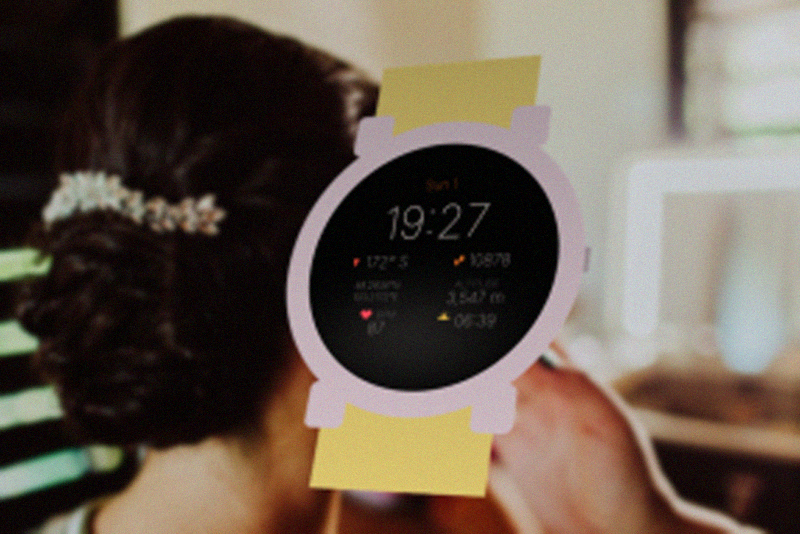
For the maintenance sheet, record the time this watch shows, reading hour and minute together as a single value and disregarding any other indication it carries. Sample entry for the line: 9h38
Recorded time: 19h27
